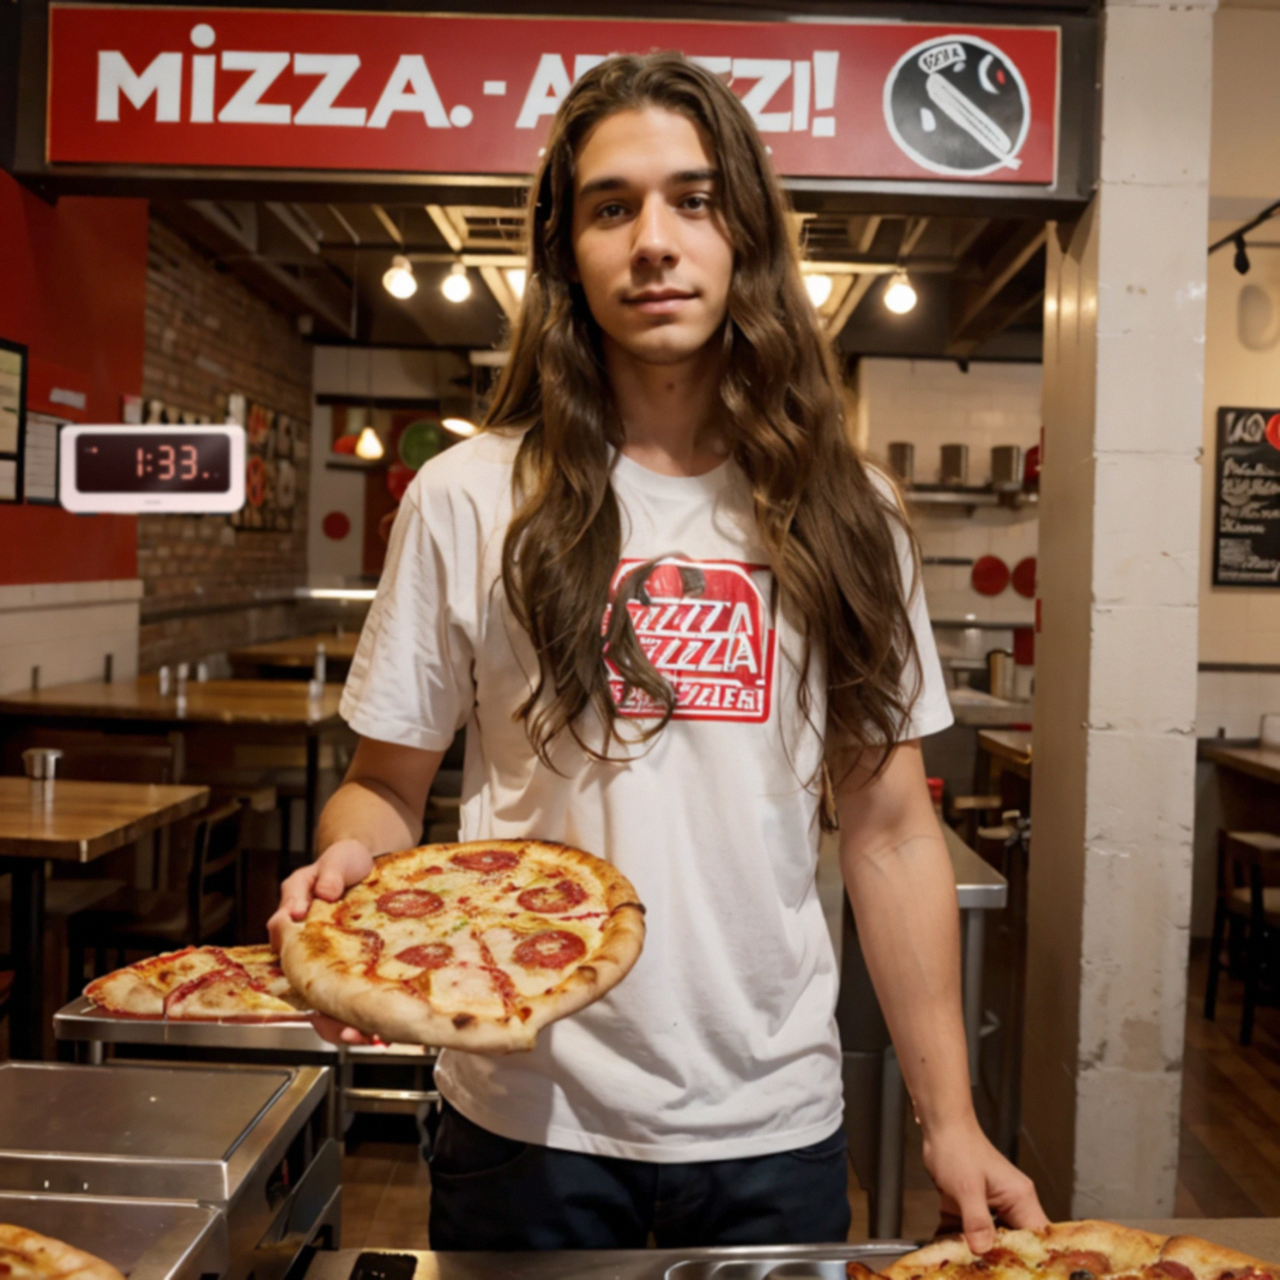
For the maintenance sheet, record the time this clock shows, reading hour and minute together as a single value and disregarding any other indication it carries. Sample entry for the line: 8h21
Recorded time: 1h33
